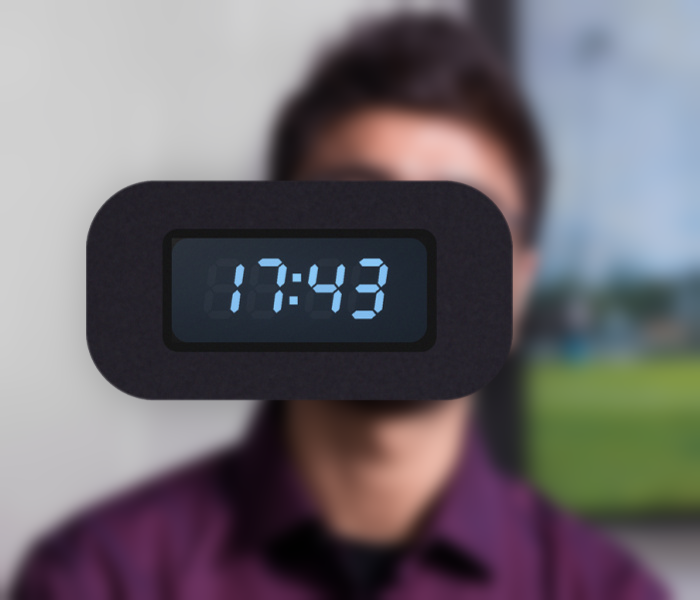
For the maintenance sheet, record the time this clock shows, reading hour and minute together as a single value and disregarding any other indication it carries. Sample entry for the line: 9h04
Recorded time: 17h43
